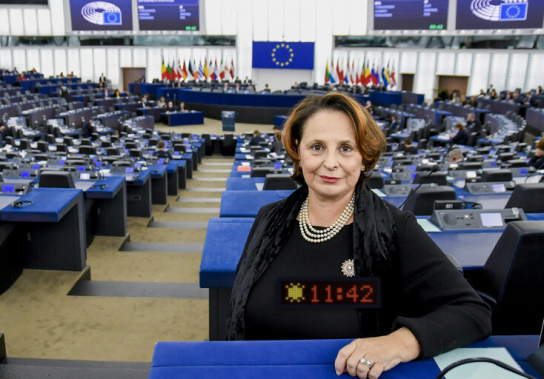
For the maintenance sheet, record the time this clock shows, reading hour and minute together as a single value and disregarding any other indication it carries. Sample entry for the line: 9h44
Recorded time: 11h42
